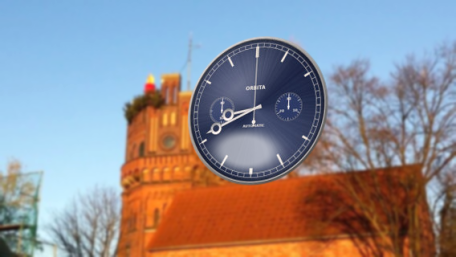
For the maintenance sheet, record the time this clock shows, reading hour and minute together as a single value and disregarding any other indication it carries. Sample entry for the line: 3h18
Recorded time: 8h41
